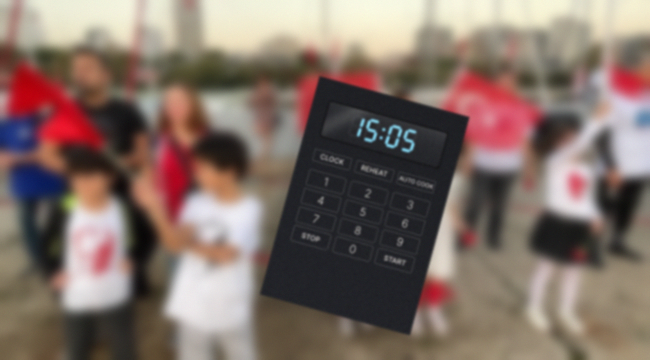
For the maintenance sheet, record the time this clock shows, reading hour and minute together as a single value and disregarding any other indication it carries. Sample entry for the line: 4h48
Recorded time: 15h05
